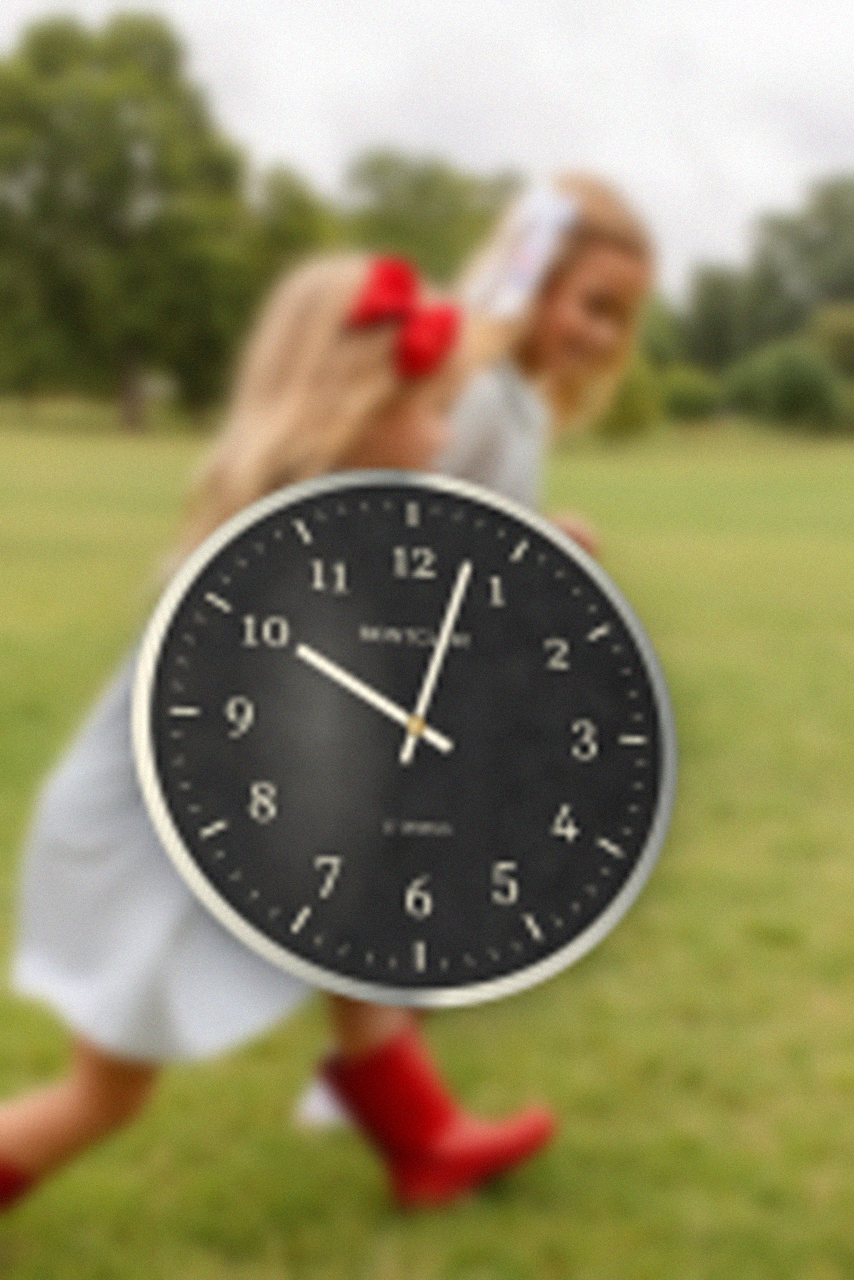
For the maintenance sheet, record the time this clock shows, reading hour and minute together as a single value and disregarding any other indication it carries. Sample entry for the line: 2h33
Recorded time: 10h03
